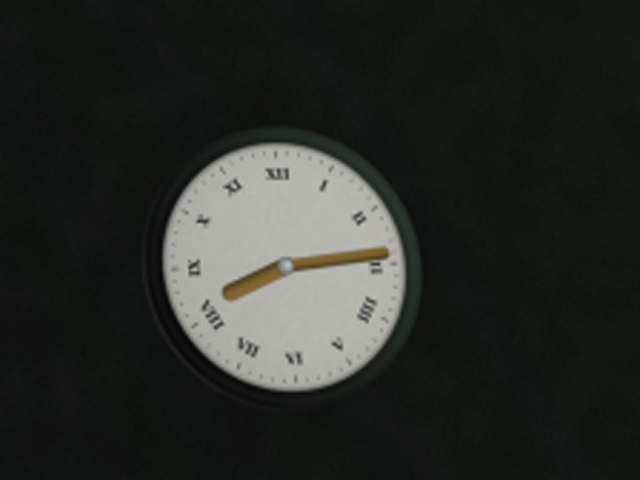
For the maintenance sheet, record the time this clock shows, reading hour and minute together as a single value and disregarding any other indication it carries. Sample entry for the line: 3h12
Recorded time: 8h14
